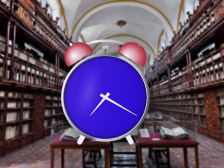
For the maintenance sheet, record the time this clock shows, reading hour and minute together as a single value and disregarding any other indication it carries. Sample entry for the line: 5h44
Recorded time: 7h20
